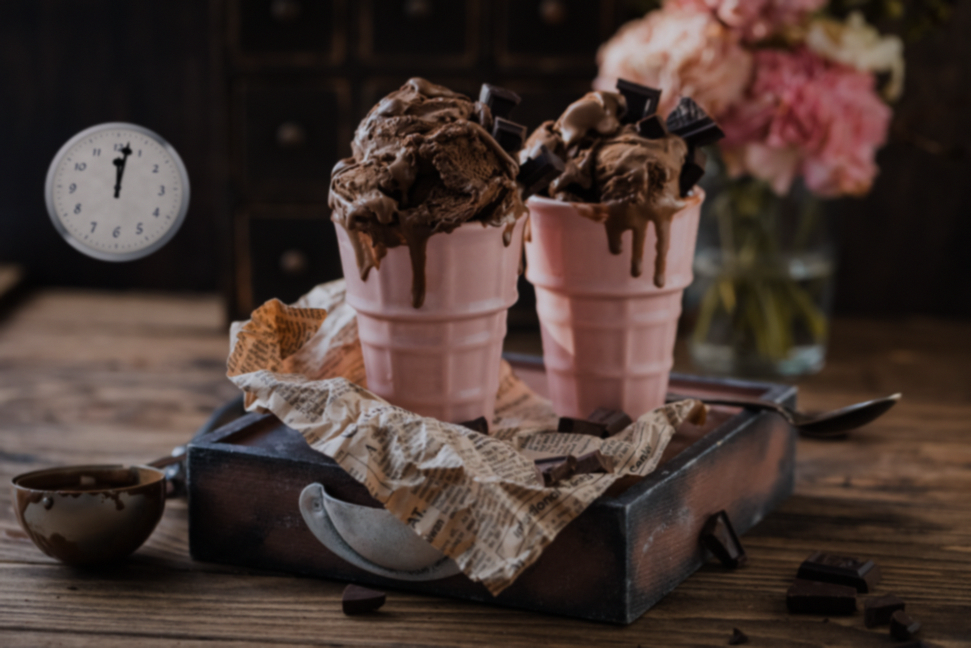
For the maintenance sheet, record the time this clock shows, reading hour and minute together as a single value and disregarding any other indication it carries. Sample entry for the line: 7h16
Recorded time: 12h02
